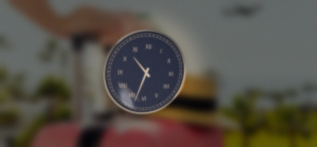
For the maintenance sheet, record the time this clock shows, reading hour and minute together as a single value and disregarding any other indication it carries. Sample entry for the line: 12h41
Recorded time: 10h33
